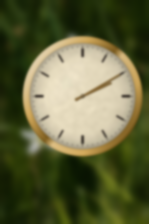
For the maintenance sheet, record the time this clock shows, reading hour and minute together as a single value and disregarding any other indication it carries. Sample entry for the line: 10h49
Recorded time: 2h10
